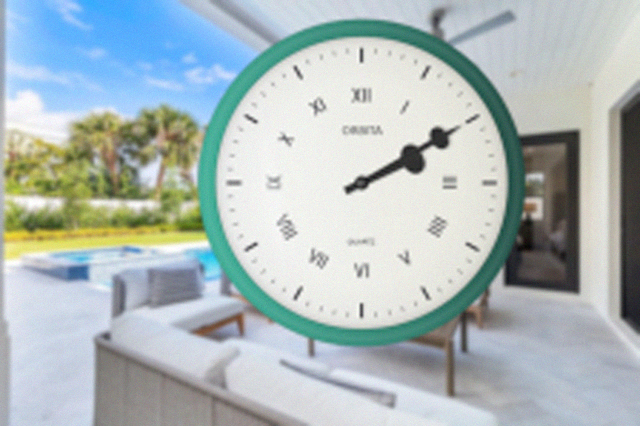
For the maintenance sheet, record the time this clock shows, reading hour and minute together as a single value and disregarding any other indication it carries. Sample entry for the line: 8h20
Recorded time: 2h10
